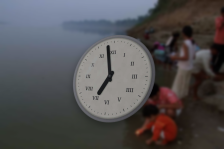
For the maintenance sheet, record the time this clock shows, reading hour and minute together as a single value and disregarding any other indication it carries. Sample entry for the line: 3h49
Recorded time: 6h58
